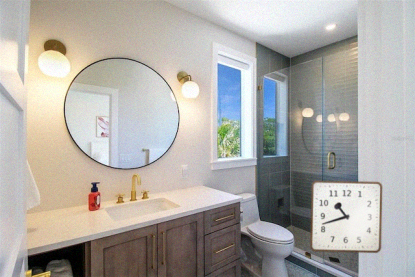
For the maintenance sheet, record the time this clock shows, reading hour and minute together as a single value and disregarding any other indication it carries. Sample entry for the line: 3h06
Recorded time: 10h42
